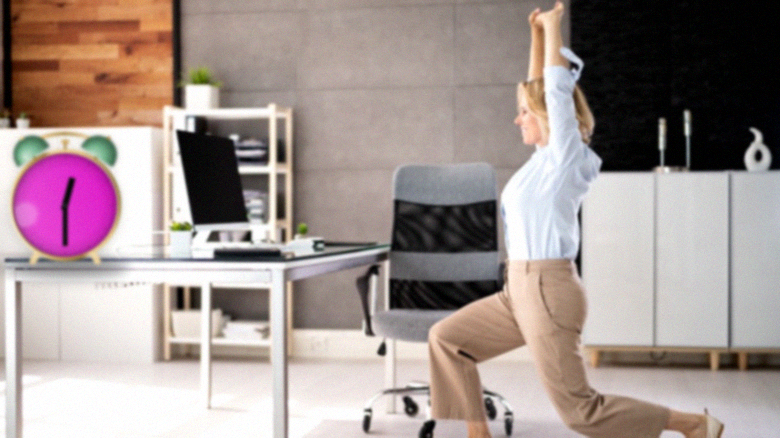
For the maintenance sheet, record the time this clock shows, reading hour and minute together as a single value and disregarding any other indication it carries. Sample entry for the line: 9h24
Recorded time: 12h30
